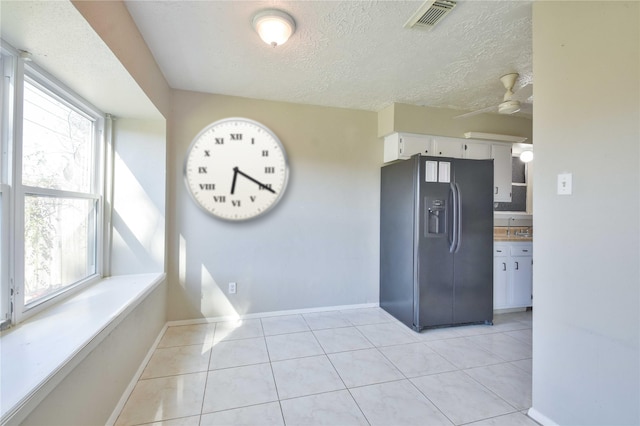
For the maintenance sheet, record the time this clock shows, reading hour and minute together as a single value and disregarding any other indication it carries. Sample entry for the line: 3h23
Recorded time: 6h20
